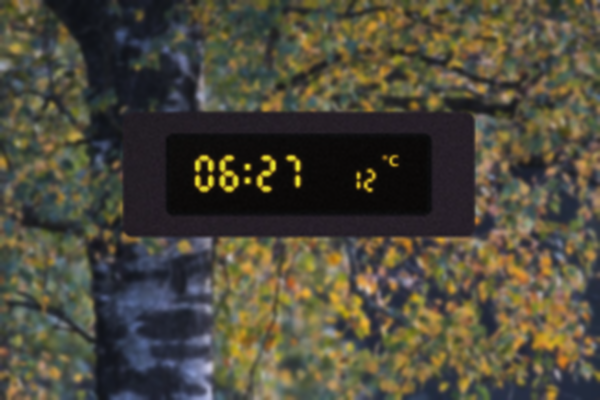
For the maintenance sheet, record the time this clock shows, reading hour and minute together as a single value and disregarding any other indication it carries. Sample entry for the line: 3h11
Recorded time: 6h27
